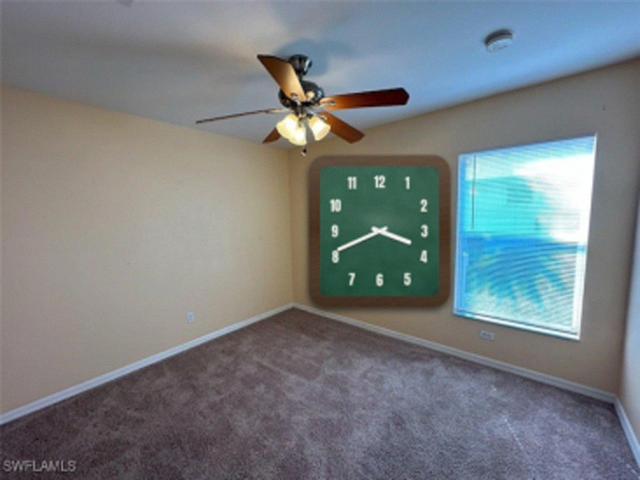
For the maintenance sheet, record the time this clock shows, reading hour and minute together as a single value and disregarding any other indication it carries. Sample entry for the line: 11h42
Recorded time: 3h41
